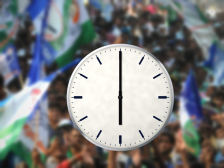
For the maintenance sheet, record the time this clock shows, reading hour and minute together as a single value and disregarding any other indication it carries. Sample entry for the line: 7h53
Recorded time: 6h00
